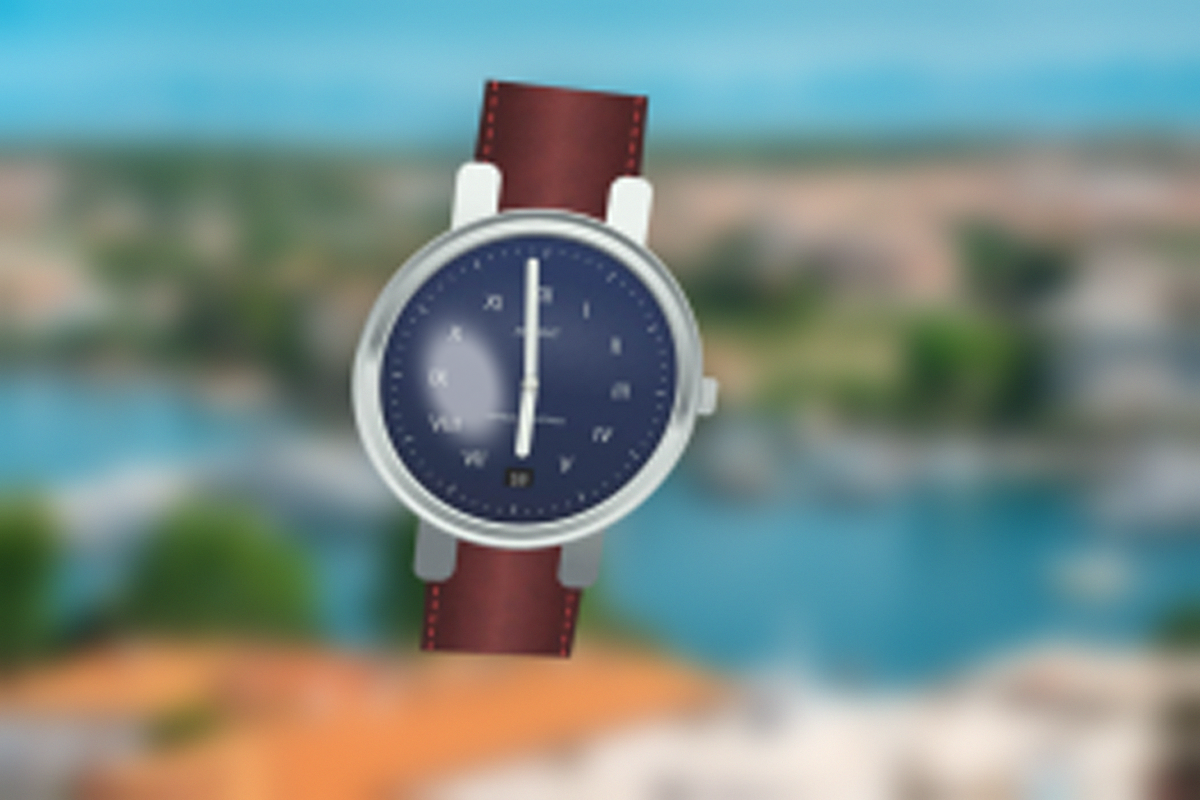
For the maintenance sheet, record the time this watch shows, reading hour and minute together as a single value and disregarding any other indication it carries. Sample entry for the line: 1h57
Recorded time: 5h59
